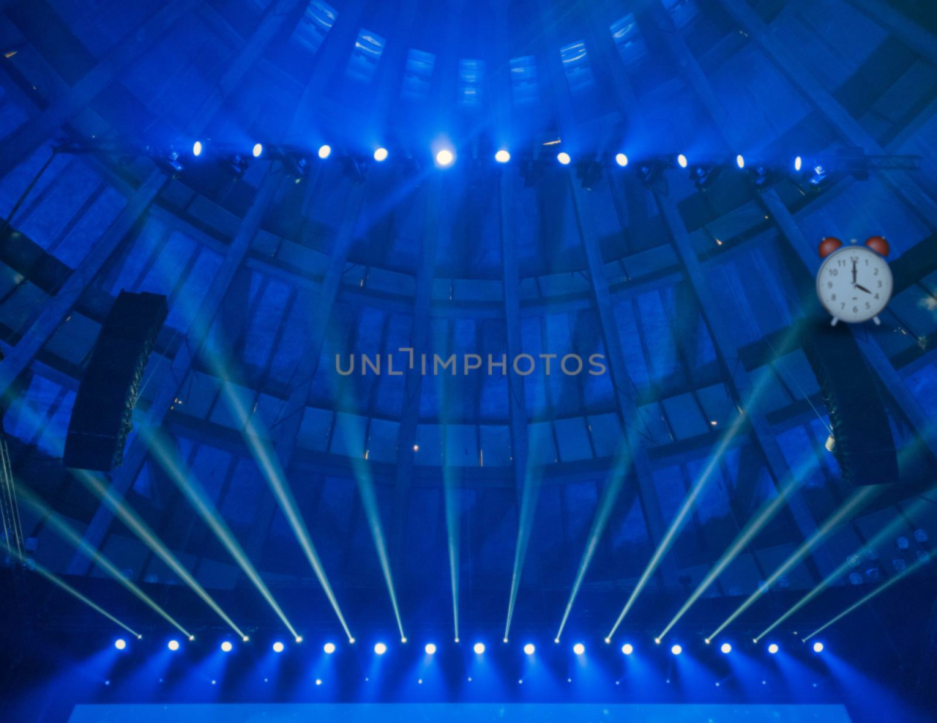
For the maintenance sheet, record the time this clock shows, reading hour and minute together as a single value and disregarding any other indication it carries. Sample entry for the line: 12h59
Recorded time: 4h00
